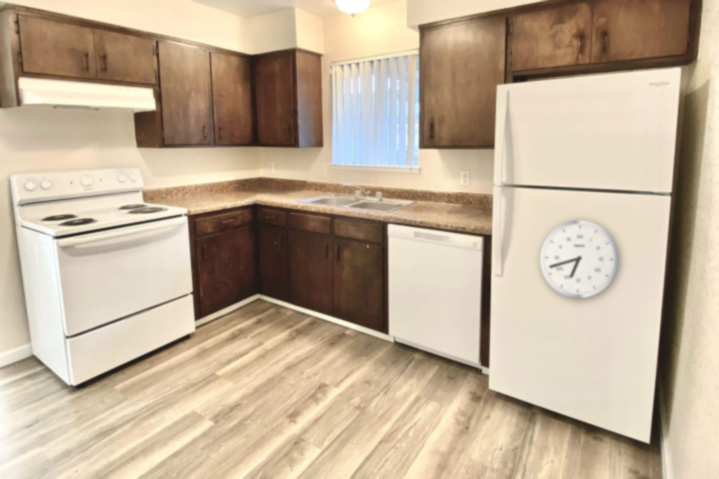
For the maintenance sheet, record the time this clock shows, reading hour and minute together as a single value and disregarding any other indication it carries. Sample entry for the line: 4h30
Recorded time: 6h42
